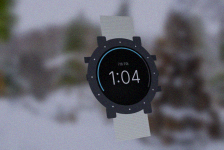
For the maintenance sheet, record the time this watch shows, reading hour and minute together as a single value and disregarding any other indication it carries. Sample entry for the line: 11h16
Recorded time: 1h04
